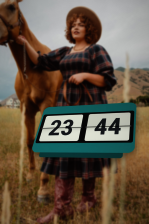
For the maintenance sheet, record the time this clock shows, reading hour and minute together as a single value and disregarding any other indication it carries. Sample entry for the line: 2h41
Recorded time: 23h44
